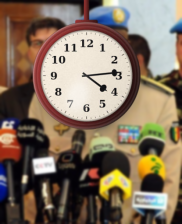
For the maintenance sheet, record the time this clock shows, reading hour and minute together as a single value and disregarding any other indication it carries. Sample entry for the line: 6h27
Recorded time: 4h14
